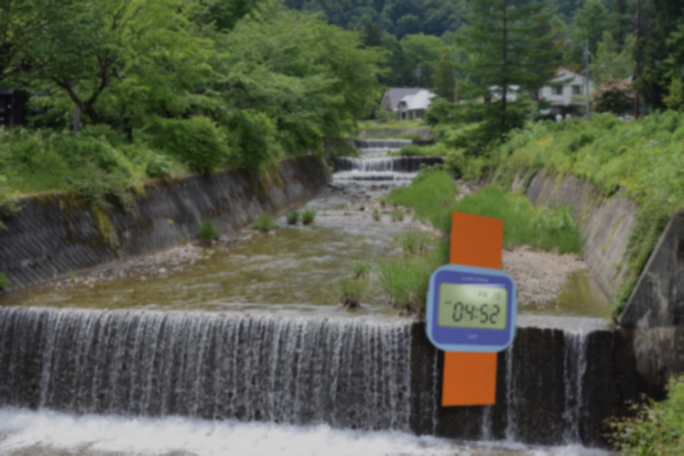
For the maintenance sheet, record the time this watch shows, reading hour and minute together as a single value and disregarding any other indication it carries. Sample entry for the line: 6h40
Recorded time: 4h52
